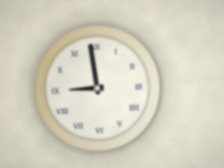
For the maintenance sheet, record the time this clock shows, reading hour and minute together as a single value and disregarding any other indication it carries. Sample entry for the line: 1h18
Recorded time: 8h59
